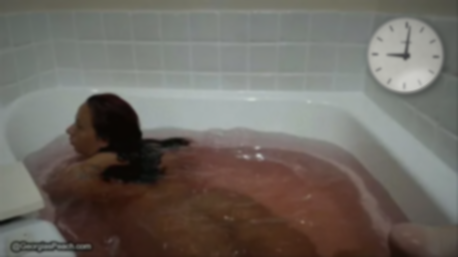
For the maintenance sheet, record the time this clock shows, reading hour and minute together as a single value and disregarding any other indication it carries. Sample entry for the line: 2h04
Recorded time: 9h01
